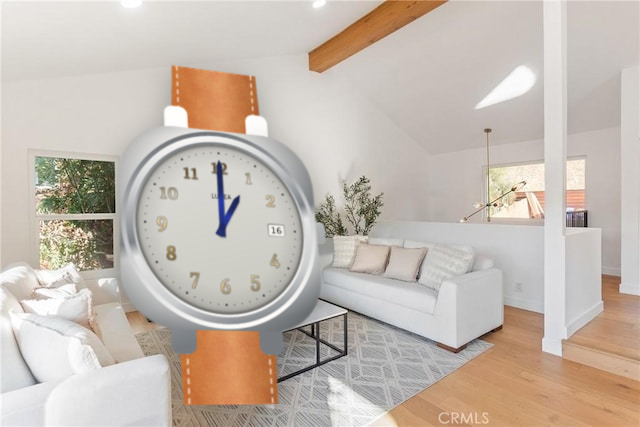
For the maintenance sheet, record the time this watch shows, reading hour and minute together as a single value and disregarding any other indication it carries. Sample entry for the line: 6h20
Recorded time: 1h00
